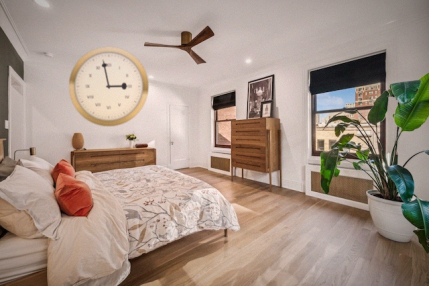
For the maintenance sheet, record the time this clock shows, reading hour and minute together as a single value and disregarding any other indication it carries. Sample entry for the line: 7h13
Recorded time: 2h58
